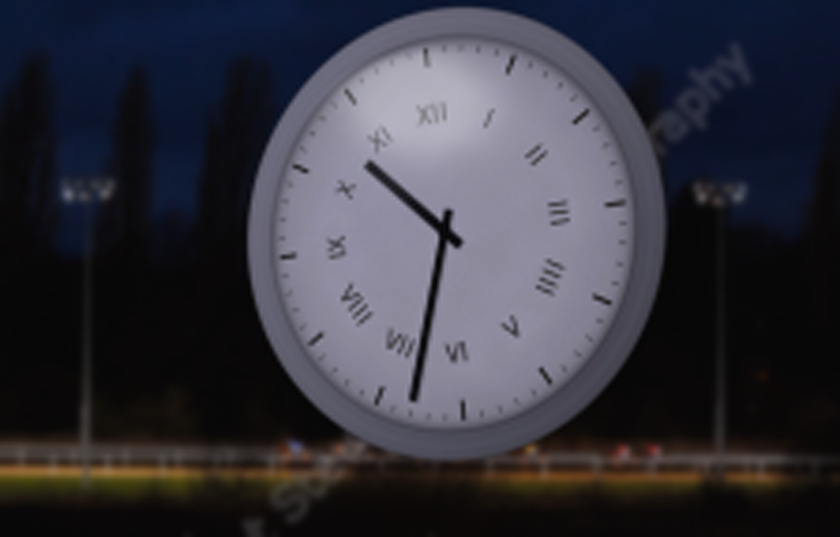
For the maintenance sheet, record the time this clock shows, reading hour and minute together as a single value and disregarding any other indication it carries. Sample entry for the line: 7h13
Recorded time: 10h33
